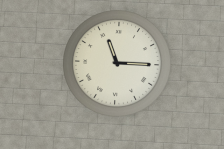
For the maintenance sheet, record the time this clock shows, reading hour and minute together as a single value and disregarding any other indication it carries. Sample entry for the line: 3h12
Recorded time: 11h15
